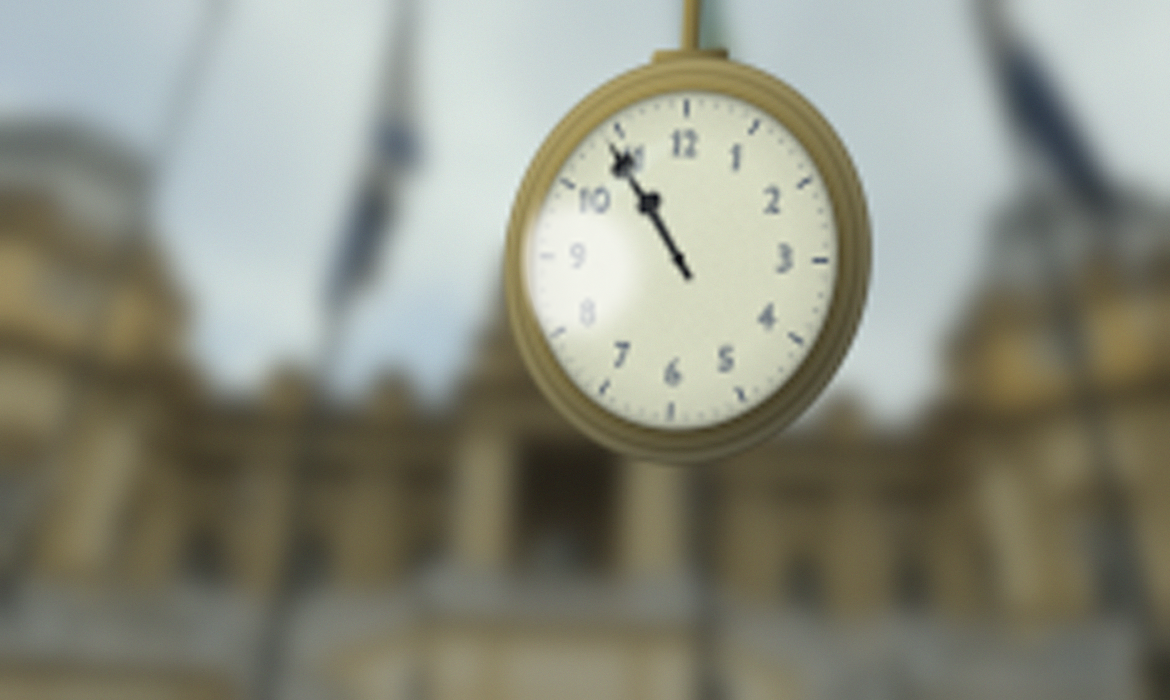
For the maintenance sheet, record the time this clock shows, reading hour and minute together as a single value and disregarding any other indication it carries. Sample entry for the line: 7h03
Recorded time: 10h54
